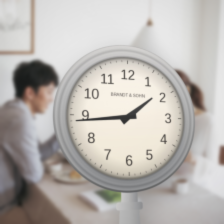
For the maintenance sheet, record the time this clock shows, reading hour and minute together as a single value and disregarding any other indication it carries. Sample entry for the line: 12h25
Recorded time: 1h44
